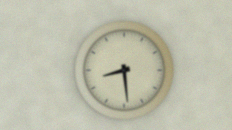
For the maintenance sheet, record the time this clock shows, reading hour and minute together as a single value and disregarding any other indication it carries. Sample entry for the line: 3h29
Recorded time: 8h29
